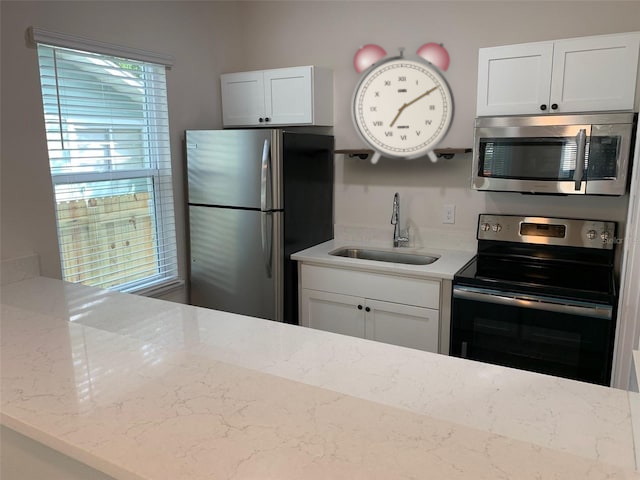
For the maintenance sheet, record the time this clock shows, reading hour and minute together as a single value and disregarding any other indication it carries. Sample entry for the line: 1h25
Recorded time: 7h10
